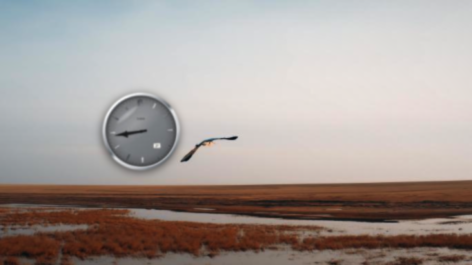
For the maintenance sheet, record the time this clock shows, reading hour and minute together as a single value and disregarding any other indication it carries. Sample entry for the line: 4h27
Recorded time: 8h44
